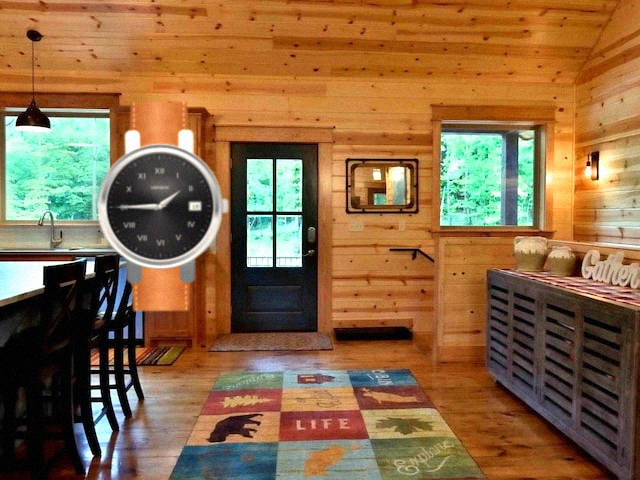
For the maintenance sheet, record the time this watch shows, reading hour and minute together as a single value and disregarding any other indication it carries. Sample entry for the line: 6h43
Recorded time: 1h45
